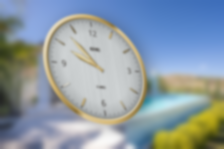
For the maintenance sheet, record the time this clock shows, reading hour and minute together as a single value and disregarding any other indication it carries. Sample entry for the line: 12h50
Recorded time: 9h53
